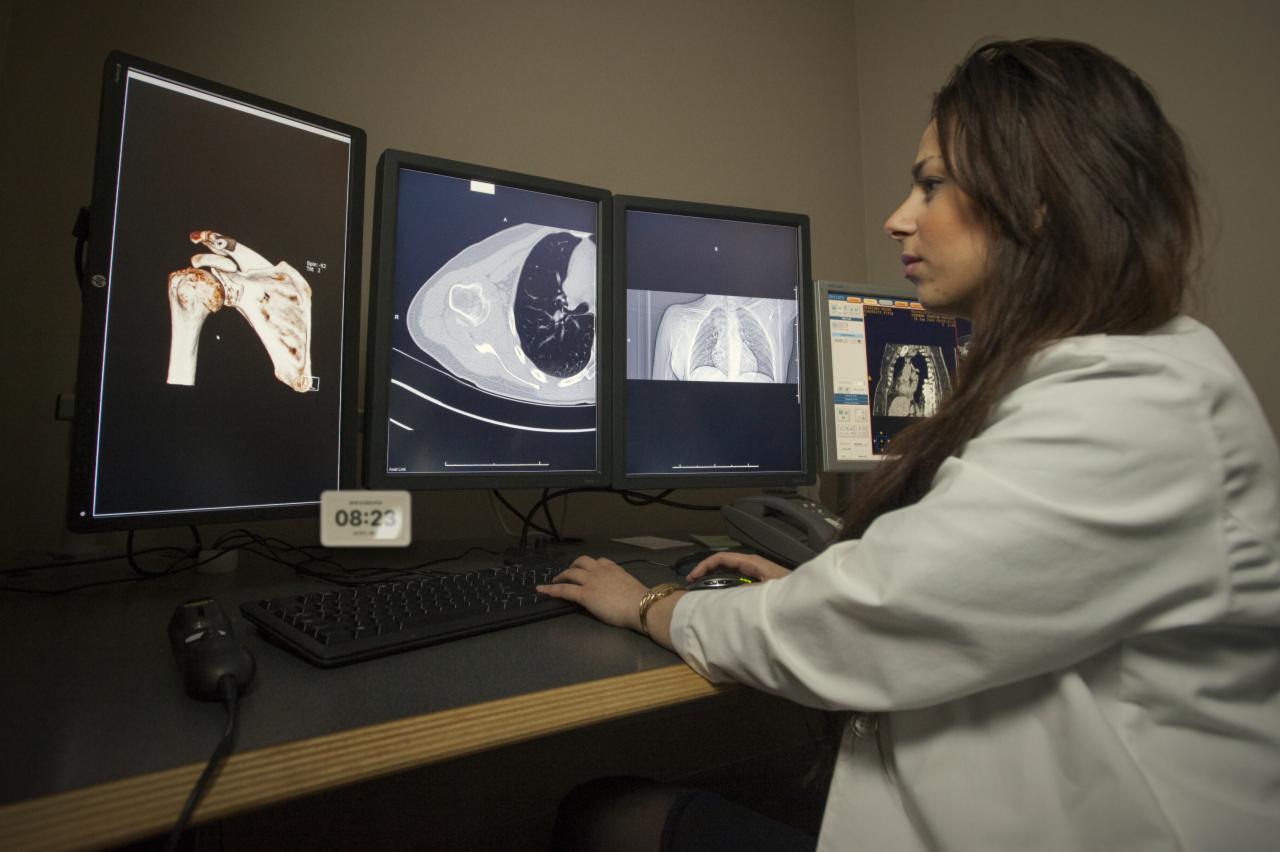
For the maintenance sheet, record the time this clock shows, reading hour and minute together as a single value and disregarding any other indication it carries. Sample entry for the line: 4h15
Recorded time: 8h23
